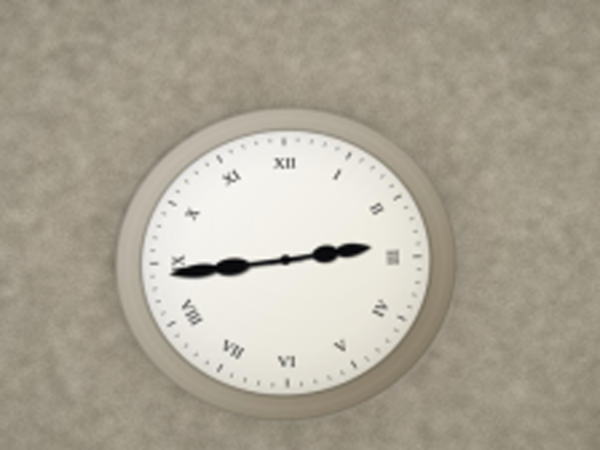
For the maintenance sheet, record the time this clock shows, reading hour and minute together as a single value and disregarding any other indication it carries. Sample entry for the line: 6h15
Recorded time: 2h44
